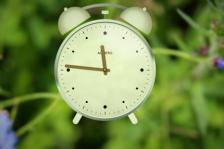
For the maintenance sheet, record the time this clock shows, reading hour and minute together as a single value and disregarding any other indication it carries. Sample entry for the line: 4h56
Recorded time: 11h46
